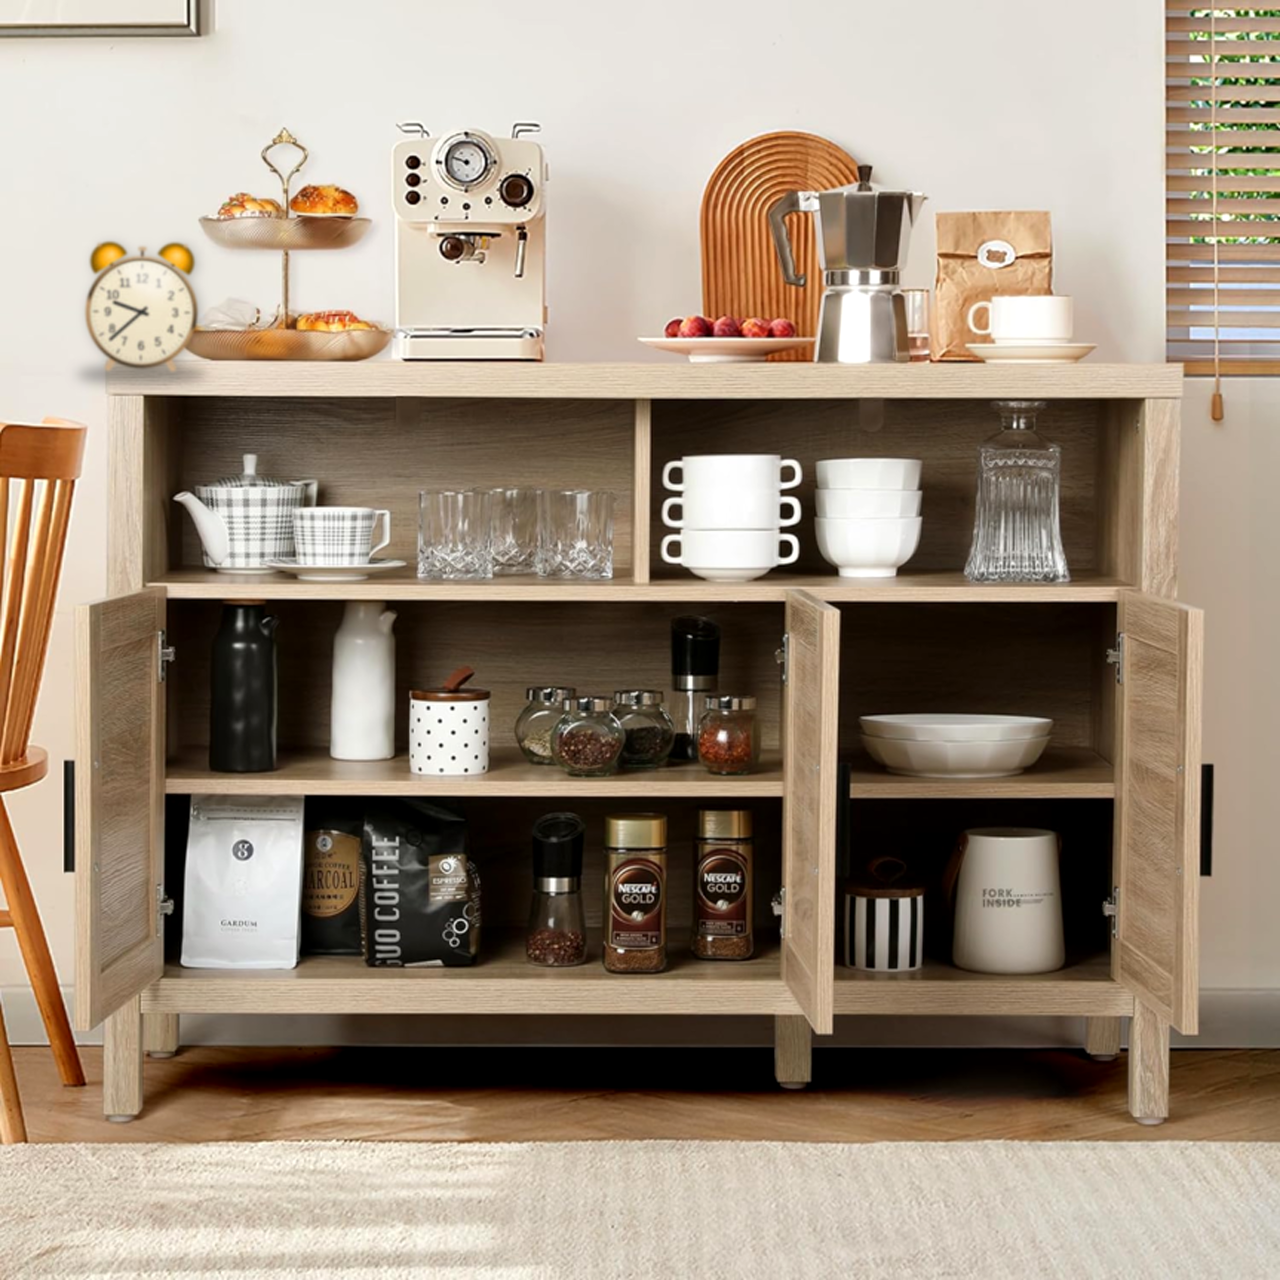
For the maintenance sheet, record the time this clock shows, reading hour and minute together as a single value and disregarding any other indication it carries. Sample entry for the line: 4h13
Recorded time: 9h38
